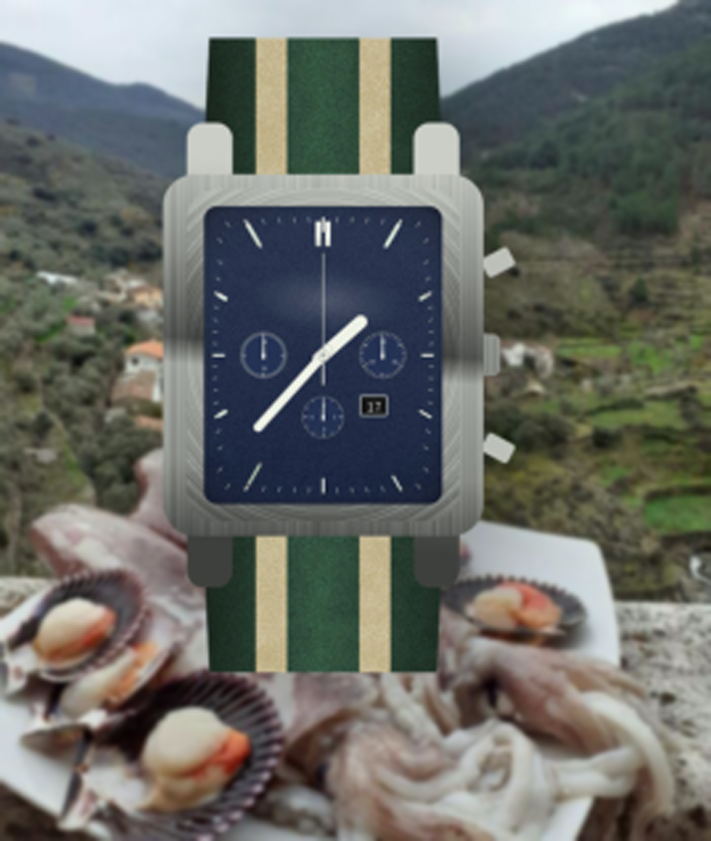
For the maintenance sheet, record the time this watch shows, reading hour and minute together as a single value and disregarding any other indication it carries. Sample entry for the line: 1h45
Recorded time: 1h37
